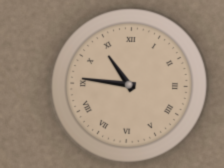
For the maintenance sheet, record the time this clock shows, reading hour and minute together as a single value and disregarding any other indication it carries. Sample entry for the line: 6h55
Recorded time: 10h46
